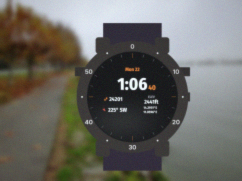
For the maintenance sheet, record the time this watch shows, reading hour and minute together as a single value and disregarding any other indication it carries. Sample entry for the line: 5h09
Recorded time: 1h06
